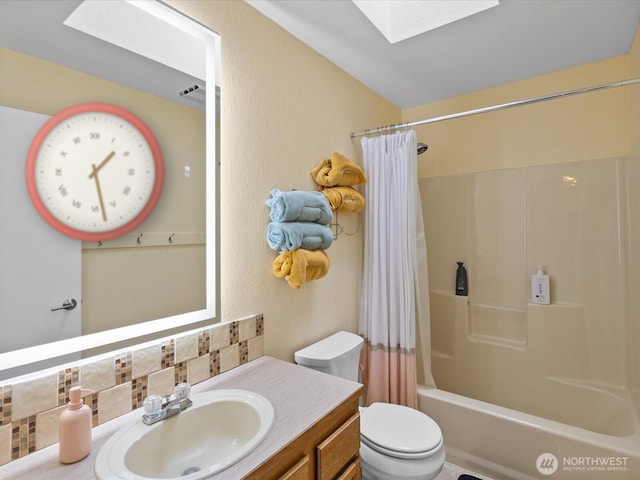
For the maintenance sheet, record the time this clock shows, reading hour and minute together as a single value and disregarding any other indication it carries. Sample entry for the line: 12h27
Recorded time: 1h28
